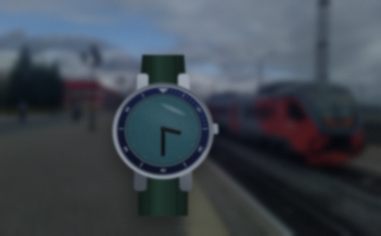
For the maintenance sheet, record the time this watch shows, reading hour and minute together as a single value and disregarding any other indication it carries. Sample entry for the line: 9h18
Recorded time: 3h30
